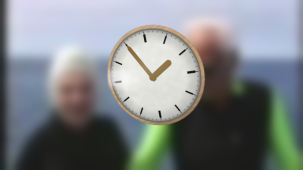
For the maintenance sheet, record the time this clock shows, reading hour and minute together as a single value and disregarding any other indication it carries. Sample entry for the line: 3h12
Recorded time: 1h55
